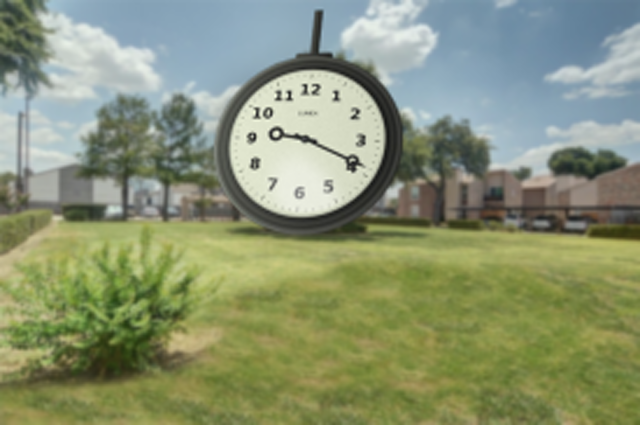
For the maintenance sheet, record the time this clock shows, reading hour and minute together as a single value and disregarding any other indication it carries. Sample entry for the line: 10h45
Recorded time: 9h19
